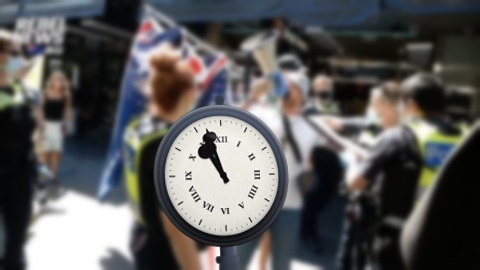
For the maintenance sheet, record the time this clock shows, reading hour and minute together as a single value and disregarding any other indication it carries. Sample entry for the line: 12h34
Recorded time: 10h57
